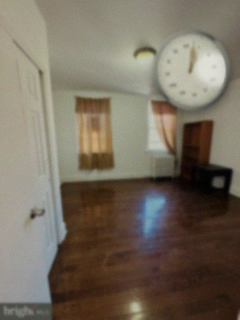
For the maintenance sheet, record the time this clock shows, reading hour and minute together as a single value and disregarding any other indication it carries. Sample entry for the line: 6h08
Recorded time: 1h03
